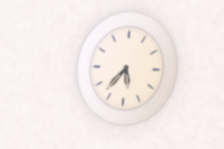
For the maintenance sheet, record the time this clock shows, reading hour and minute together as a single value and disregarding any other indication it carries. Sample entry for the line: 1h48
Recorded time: 5h37
